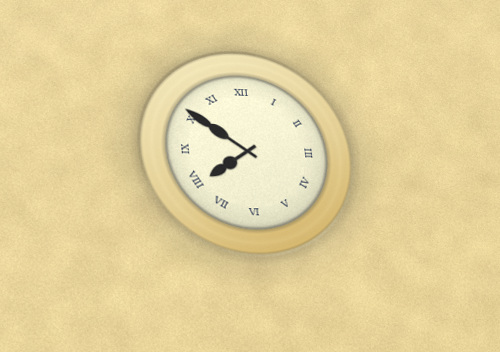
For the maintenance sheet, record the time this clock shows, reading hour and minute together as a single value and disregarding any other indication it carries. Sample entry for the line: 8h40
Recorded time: 7h51
